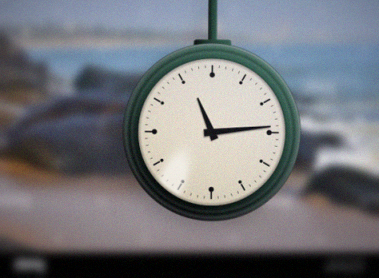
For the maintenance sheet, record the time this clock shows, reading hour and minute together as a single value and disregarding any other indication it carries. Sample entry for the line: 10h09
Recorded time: 11h14
